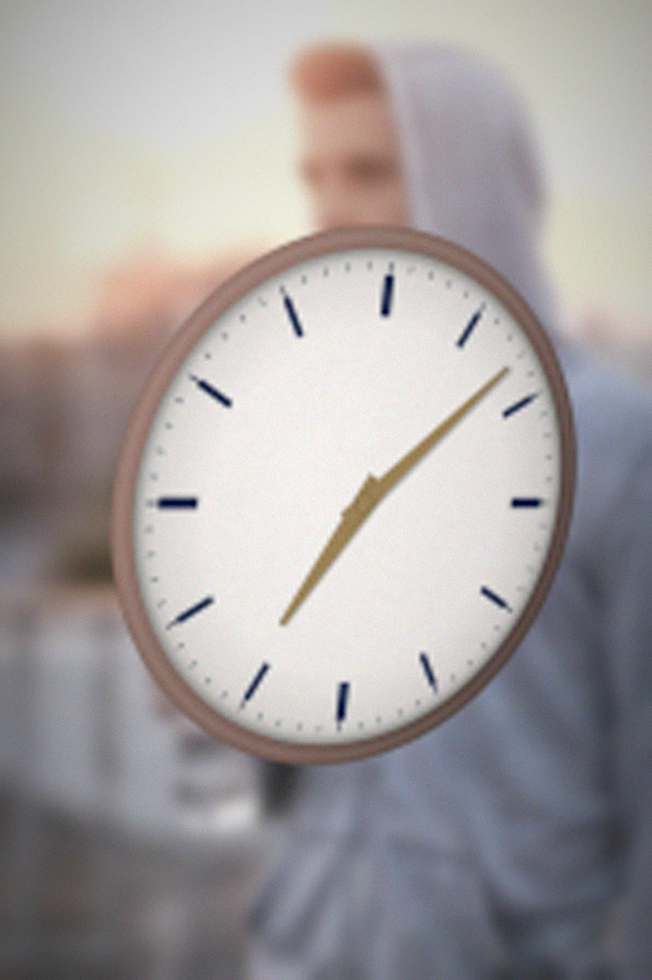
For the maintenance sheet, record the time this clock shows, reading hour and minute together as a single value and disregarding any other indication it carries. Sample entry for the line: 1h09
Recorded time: 7h08
